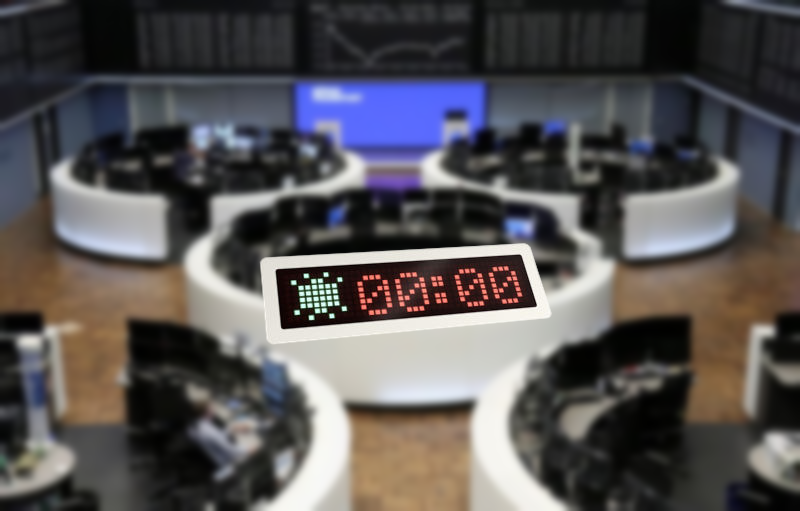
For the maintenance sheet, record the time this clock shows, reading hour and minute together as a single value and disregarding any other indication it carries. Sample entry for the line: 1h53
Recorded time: 0h00
